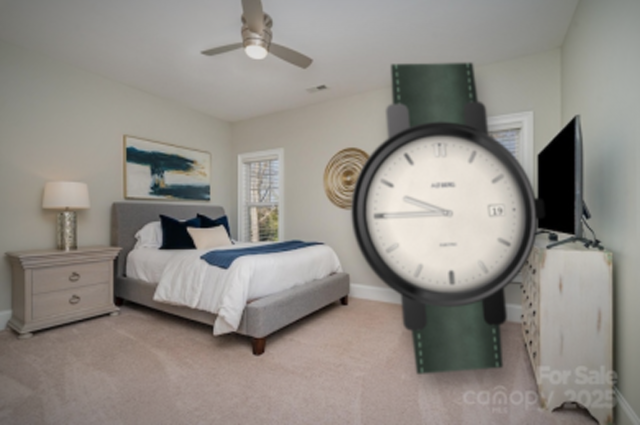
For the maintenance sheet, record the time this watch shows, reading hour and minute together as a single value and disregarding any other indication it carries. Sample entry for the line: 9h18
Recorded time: 9h45
